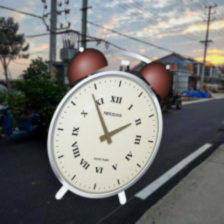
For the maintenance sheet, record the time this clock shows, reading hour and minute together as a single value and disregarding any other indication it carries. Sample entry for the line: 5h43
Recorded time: 1h54
